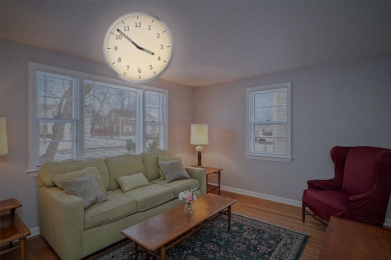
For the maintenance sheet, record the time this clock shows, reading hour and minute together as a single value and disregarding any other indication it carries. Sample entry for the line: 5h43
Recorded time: 3h52
